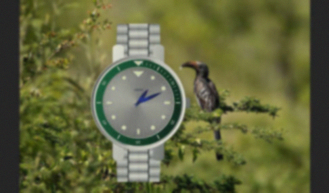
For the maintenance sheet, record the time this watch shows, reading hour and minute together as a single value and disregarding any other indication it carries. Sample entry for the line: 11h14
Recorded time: 1h11
